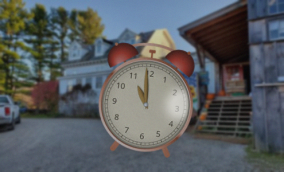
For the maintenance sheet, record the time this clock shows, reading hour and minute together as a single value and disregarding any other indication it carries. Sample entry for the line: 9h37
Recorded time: 10h59
